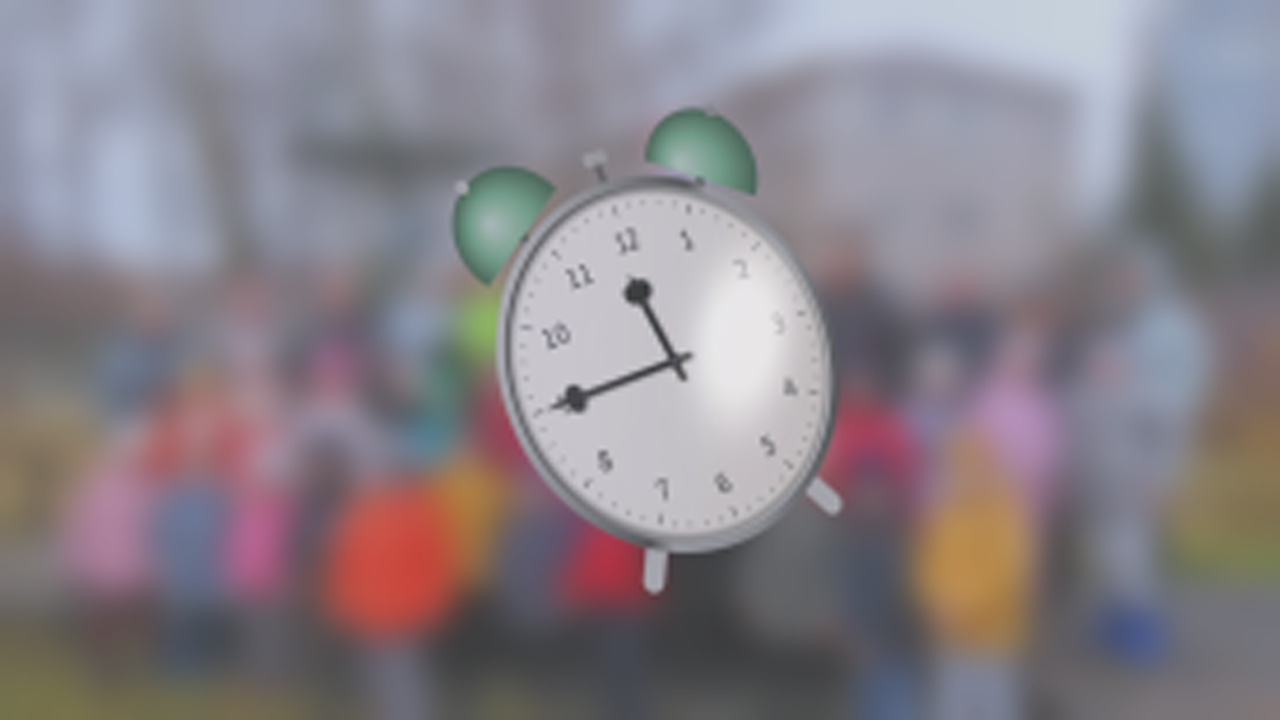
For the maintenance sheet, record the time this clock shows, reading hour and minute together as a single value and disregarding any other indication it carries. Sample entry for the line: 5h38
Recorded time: 11h45
